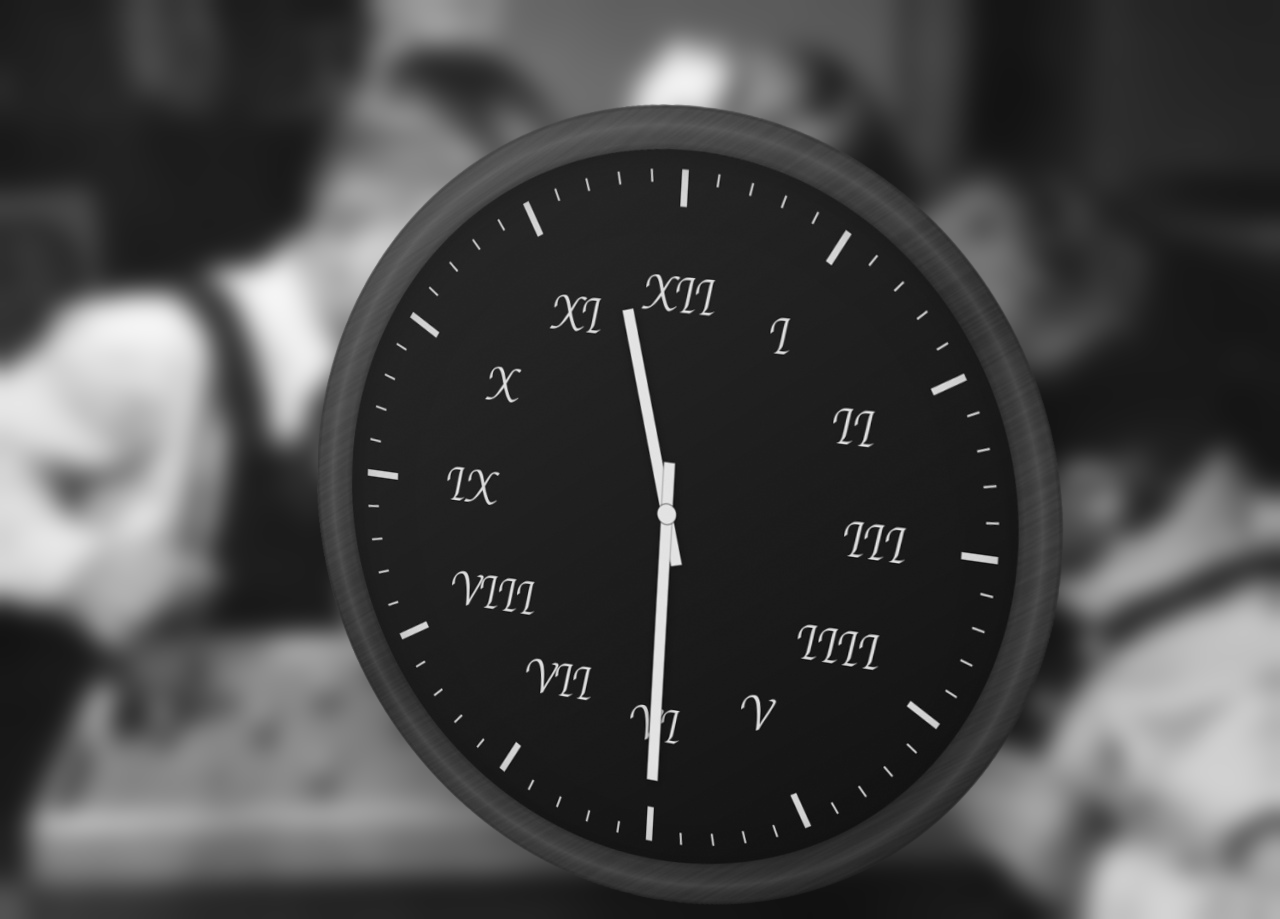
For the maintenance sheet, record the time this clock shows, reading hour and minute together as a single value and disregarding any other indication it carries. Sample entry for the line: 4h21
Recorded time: 11h30
